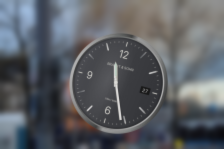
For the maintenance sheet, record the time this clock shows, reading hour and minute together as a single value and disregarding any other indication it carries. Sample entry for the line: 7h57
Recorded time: 11h26
